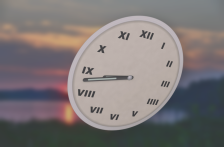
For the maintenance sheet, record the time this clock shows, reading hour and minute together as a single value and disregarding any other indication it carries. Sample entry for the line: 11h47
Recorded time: 8h43
